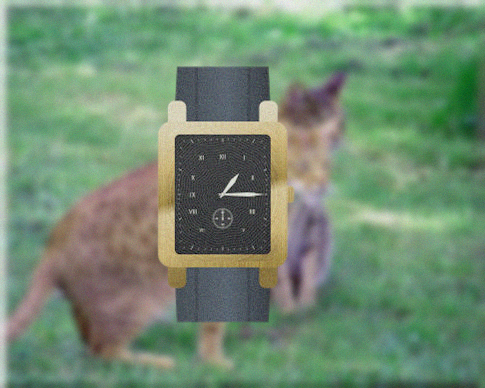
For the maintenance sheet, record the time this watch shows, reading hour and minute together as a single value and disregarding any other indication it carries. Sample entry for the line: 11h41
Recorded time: 1h15
